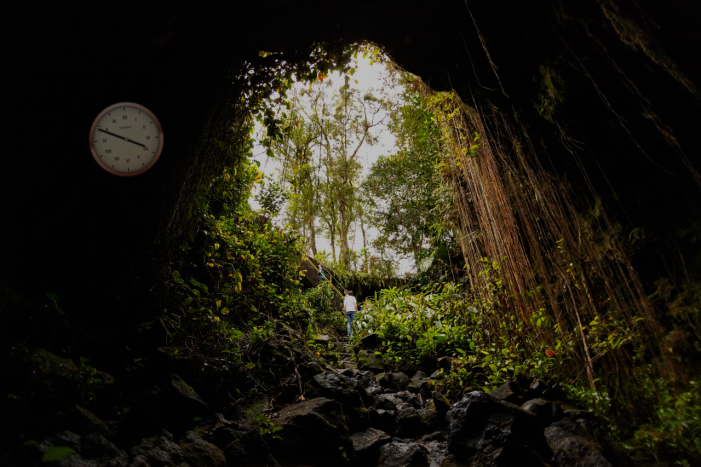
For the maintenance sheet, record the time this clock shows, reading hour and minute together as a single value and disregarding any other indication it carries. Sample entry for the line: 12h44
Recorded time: 3h49
